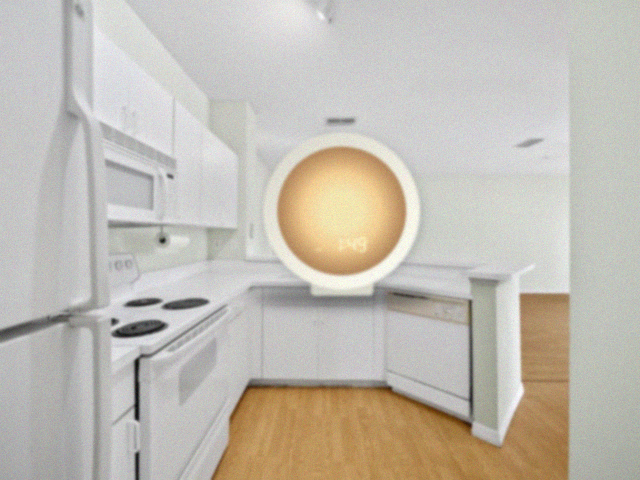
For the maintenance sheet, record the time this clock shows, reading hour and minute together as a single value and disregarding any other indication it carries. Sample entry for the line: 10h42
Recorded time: 1h49
